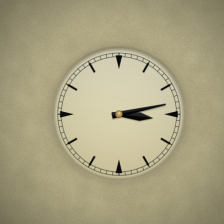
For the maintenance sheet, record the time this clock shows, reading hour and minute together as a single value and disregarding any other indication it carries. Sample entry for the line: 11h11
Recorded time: 3h13
